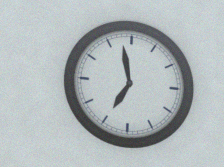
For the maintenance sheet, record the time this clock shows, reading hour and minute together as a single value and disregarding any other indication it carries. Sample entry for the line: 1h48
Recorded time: 6h58
